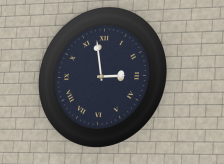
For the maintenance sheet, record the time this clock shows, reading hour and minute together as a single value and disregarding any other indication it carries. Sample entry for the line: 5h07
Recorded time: 2h58
